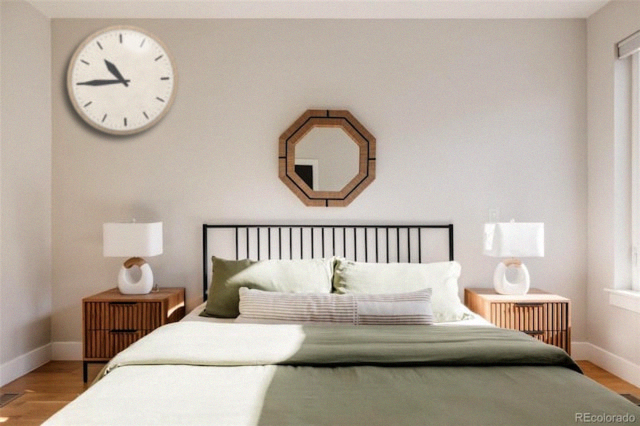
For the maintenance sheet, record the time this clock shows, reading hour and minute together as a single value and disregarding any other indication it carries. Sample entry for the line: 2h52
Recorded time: 10h45
